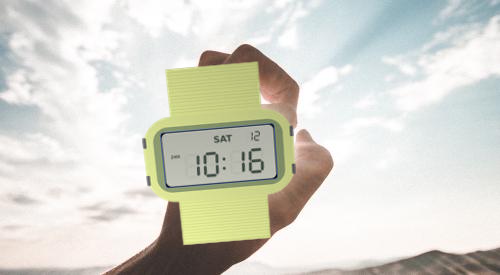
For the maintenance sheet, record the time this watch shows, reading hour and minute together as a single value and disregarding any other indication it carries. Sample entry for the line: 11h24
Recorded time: 10h16
